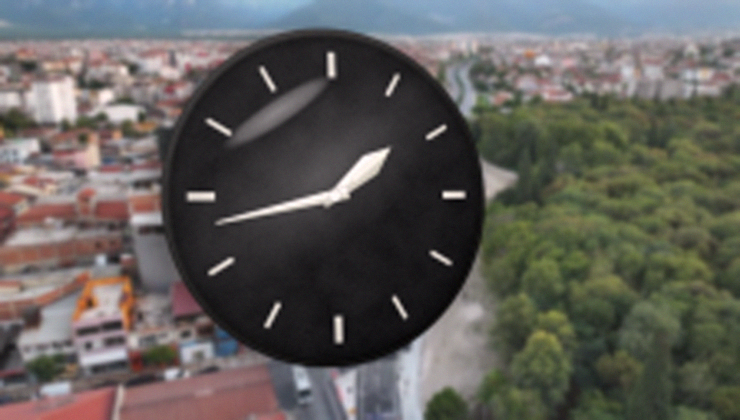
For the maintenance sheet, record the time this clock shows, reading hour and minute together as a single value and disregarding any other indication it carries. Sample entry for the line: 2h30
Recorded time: 1h43
